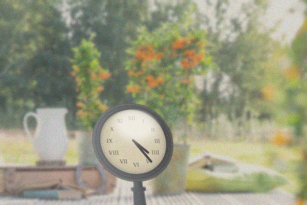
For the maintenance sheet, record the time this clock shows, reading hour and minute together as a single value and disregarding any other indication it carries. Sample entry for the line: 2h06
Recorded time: 4h24
